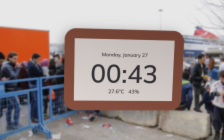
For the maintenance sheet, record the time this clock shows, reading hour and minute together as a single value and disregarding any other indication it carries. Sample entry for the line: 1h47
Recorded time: 0h43
